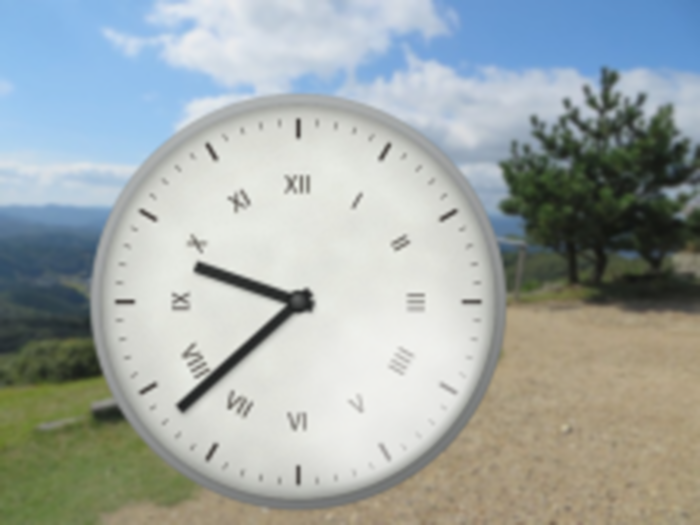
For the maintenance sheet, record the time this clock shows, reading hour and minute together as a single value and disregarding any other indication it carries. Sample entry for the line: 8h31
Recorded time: 9h38
